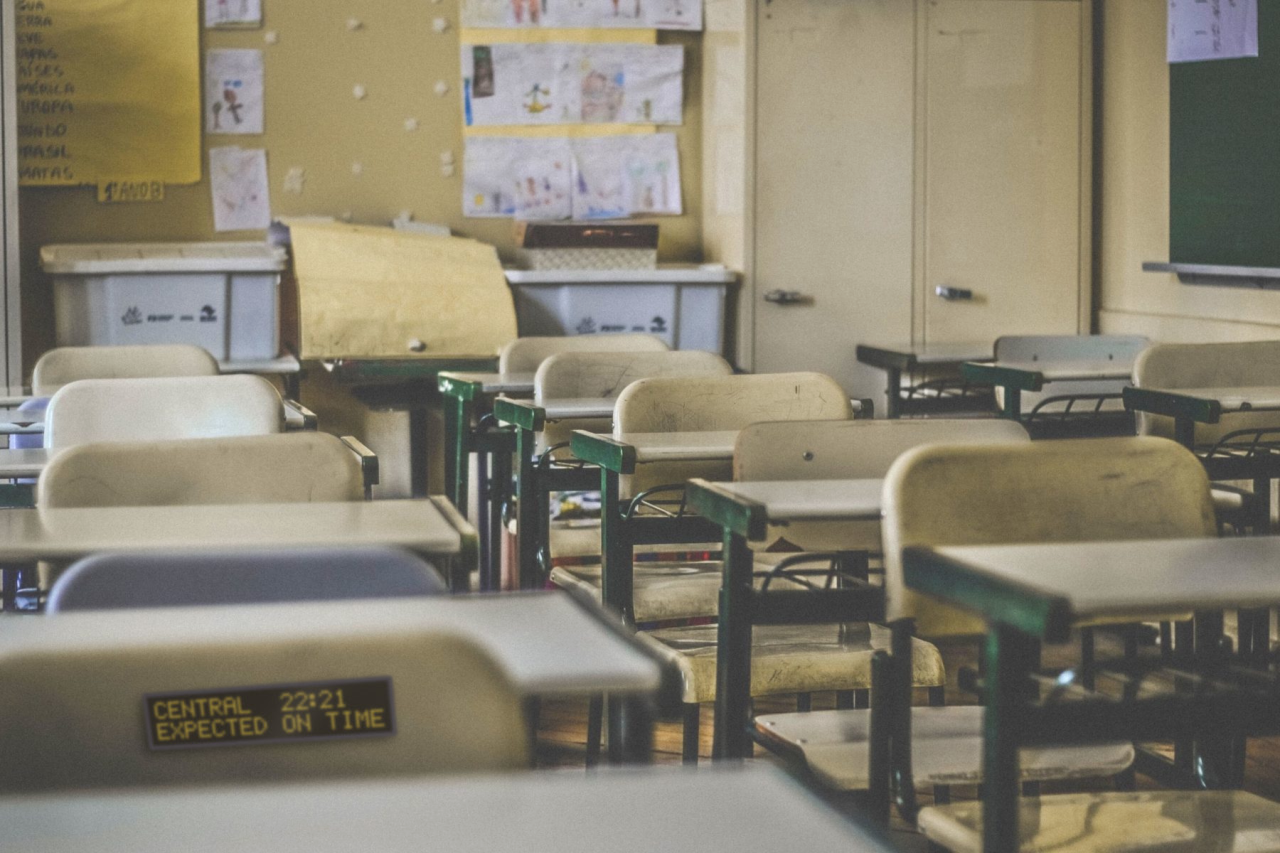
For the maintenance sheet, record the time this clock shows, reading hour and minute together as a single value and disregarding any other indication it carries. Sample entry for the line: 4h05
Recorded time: 22h21
